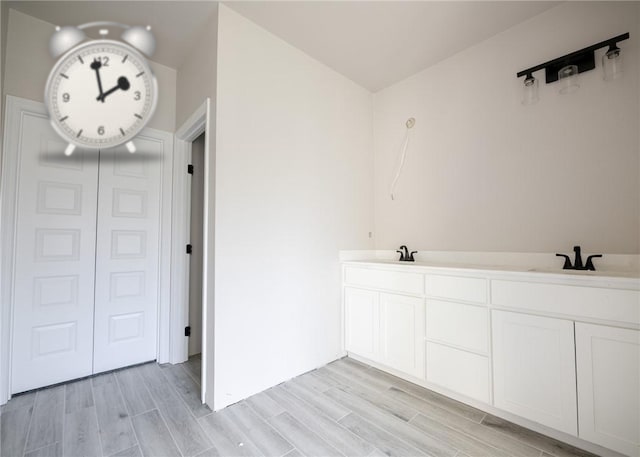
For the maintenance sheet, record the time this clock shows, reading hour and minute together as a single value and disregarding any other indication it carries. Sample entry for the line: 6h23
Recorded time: 1h58
